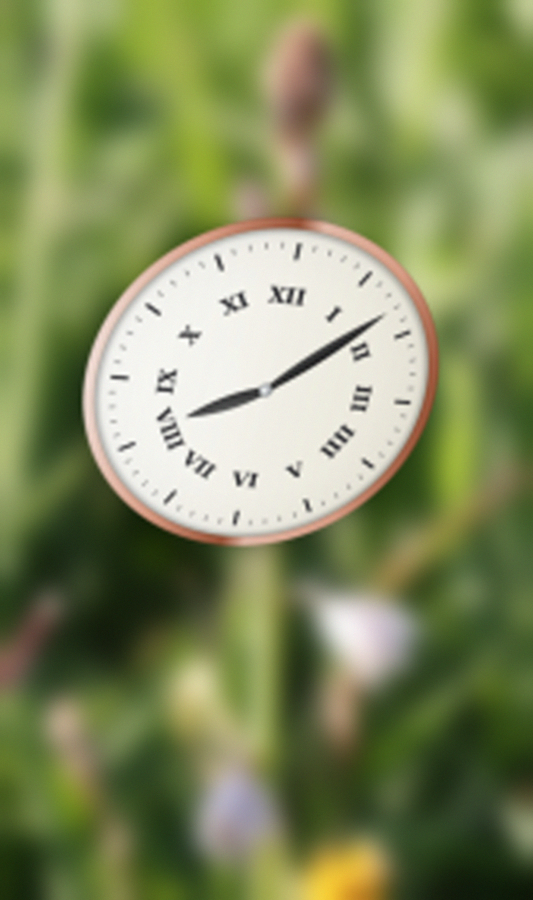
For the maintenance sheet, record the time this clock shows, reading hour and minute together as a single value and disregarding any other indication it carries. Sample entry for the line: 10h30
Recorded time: 8h08
